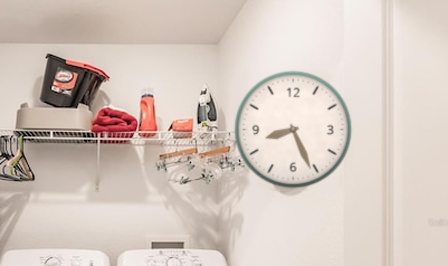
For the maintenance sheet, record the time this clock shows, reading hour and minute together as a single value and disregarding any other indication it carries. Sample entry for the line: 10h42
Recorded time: 8h26
